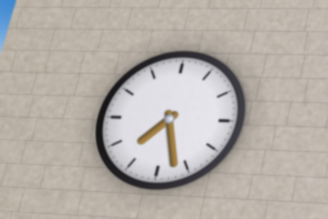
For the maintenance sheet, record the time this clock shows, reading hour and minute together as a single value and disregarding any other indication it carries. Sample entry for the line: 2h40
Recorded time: 7h27
